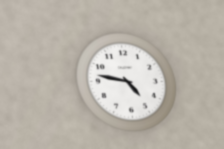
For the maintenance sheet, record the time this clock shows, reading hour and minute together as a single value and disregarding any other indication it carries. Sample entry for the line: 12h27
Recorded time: 4h47
